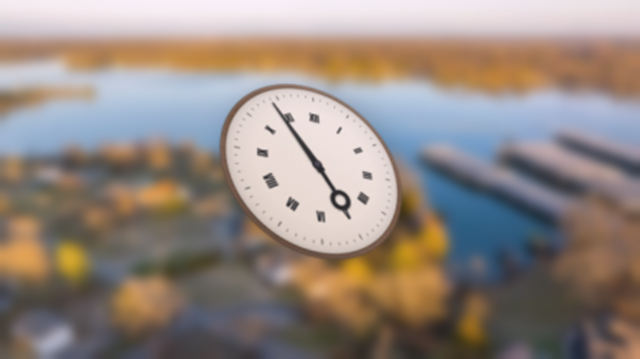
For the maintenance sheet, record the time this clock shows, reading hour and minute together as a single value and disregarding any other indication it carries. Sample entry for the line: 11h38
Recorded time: 4h54
